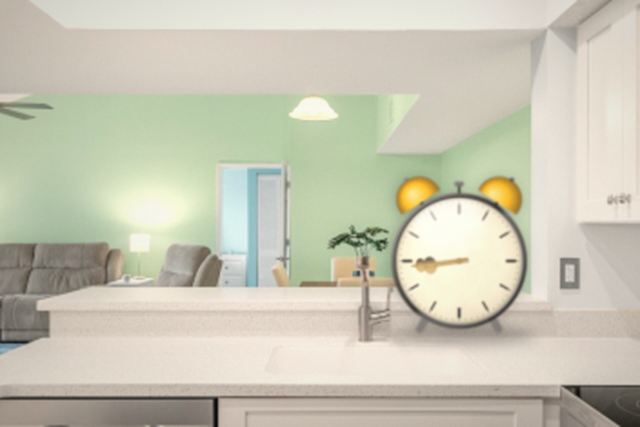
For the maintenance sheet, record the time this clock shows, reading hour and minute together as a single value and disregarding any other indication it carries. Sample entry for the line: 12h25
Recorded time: 8h44
